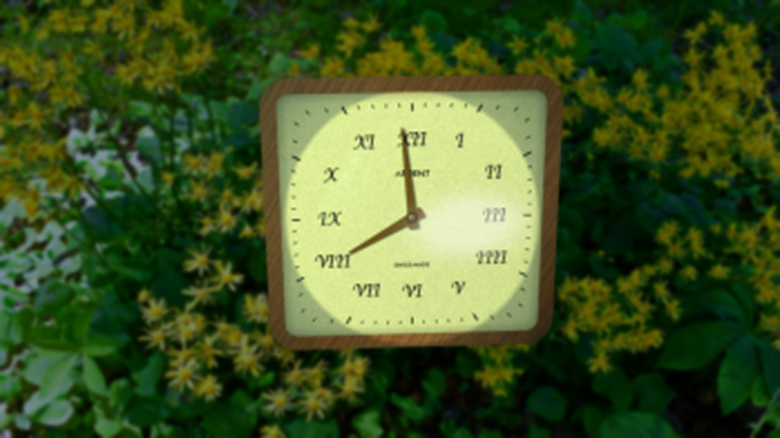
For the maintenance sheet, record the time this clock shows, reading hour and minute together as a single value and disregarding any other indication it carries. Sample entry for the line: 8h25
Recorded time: 7h59
